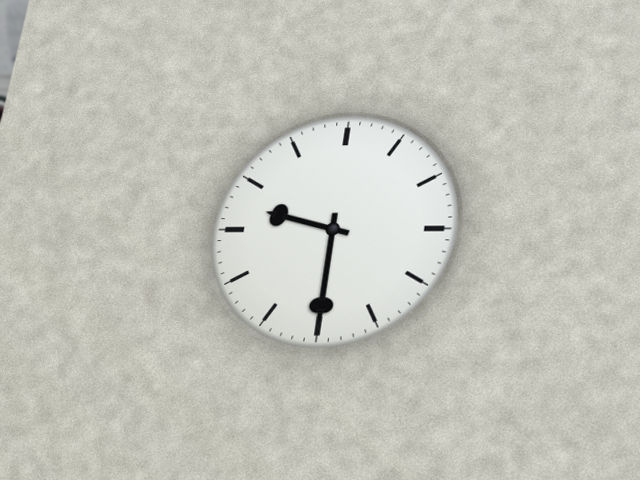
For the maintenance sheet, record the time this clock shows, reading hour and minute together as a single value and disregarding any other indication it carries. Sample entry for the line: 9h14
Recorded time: 9h30
